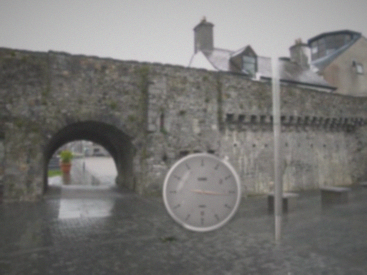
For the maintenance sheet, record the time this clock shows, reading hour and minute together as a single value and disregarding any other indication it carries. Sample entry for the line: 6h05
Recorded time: 9h16
